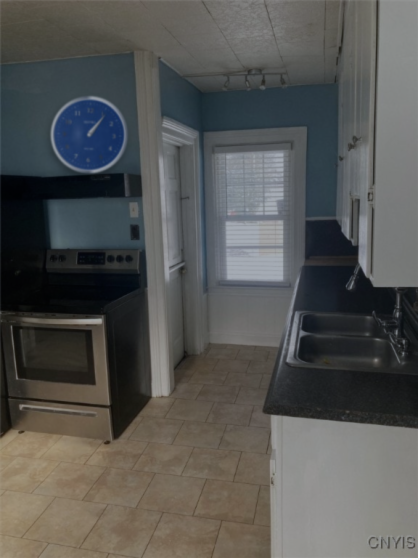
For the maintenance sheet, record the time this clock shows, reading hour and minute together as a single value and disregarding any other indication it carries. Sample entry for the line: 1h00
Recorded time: 1h06
